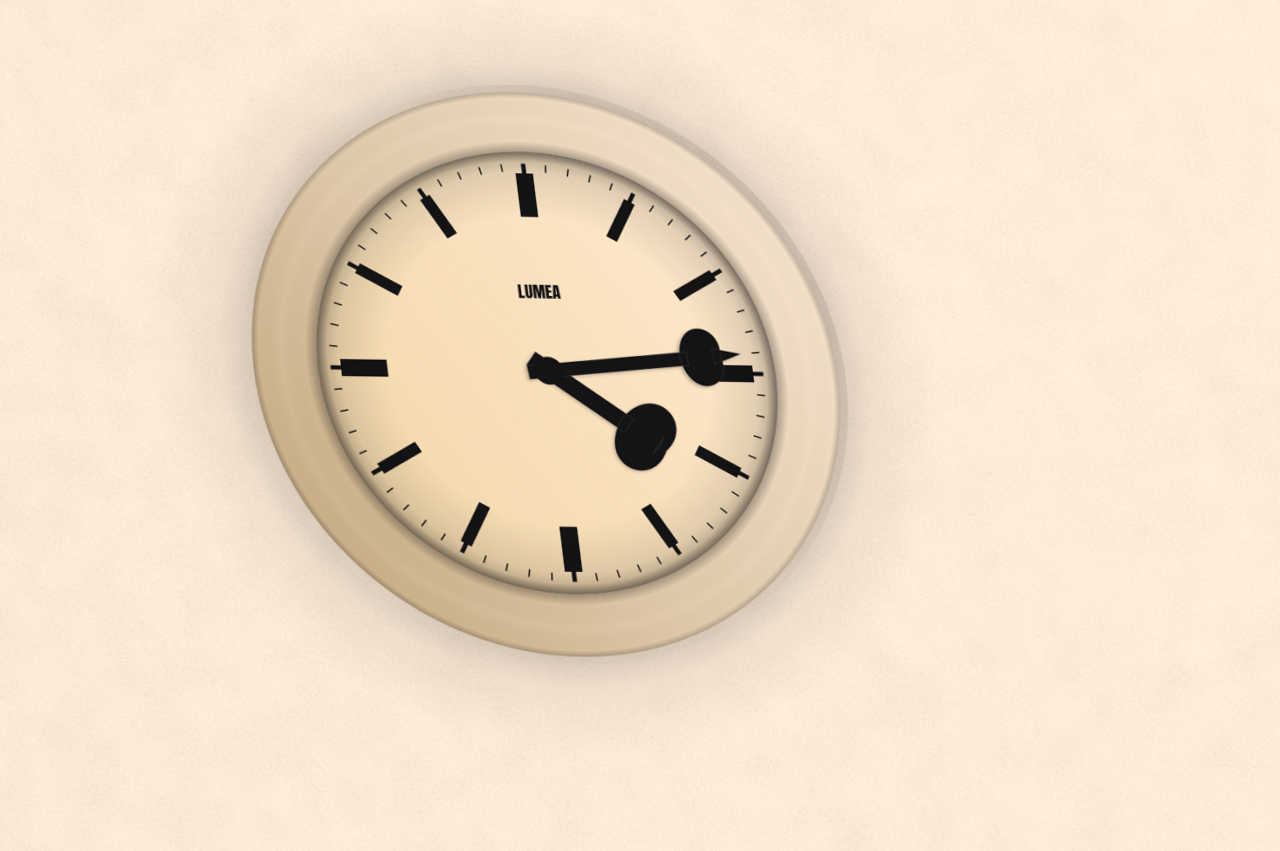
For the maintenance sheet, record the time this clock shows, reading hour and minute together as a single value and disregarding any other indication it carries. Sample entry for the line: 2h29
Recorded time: 4h14
